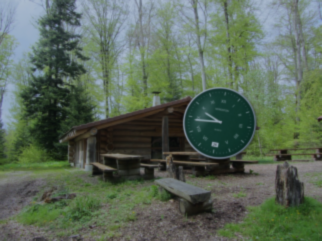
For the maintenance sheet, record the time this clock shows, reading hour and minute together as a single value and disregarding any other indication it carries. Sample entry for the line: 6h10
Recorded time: 9h44
